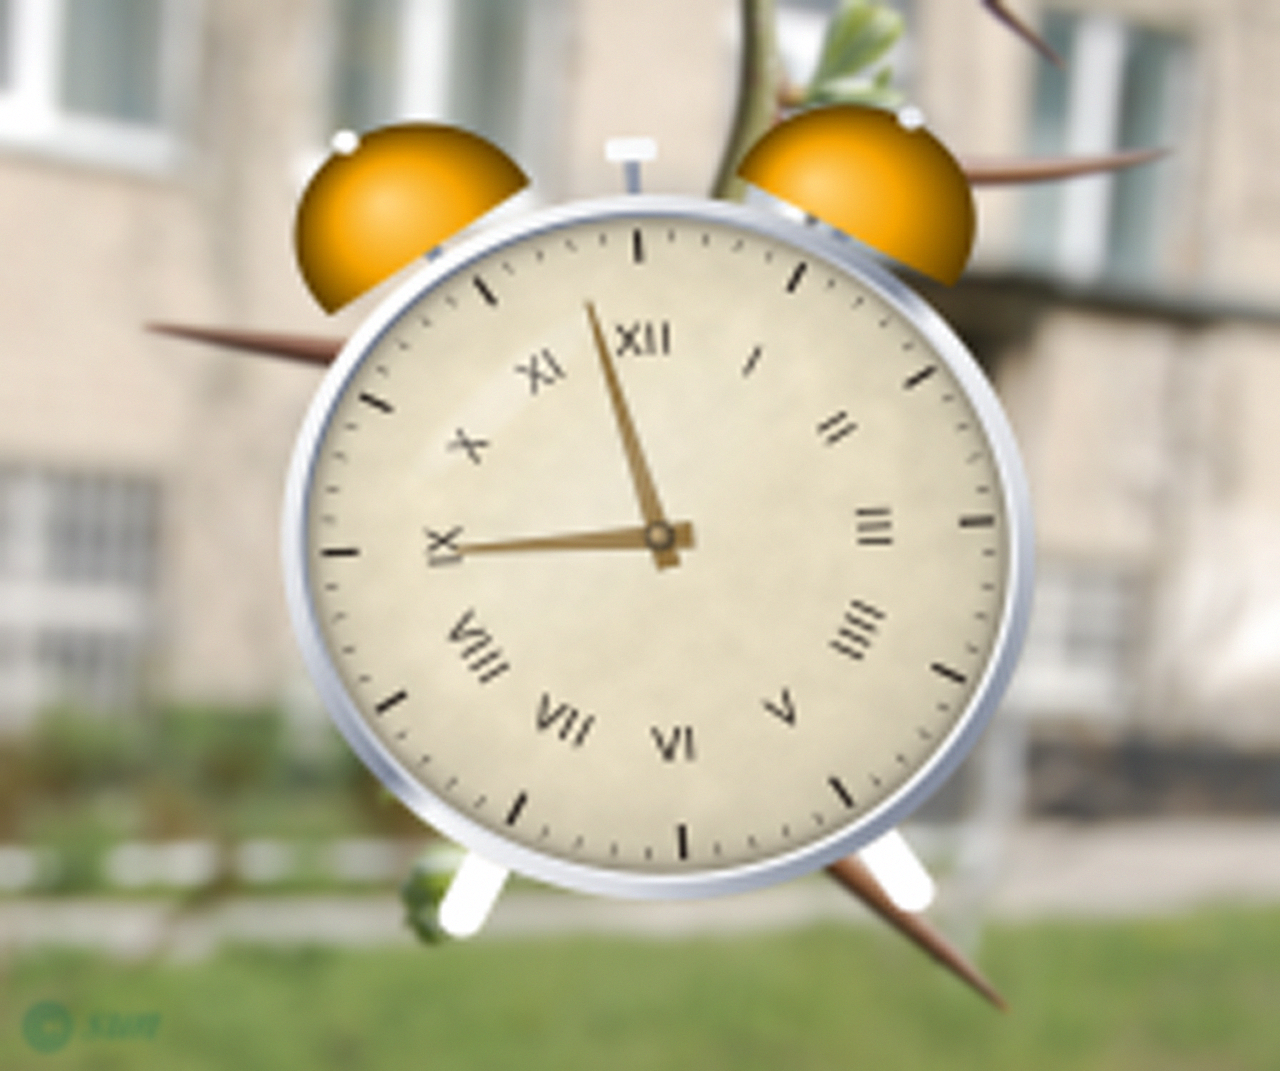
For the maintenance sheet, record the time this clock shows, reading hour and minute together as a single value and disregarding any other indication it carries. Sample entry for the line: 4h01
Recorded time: 8h58
